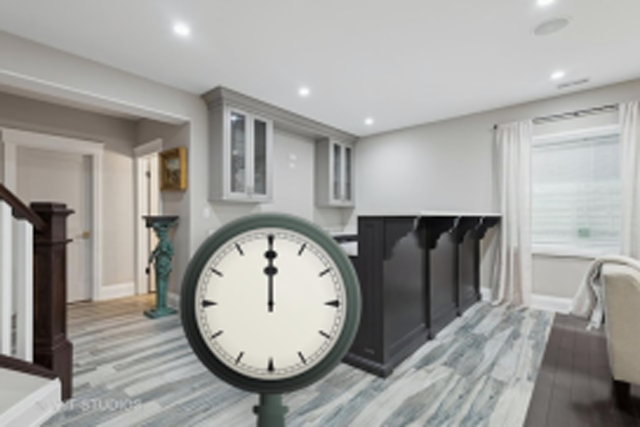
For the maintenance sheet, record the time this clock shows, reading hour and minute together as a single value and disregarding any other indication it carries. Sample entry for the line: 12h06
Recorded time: 12h00
